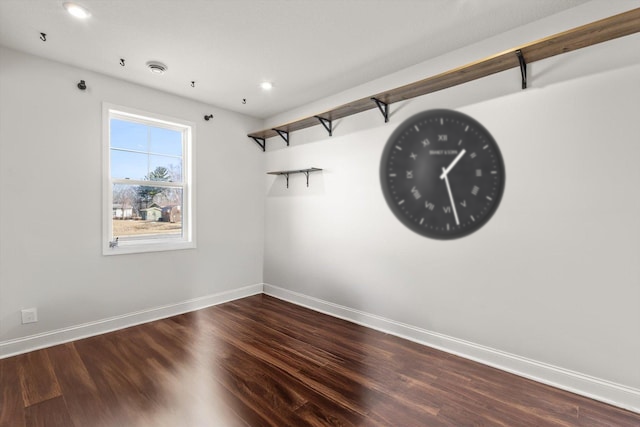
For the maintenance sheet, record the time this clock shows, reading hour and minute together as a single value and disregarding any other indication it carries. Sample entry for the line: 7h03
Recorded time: 1h28
